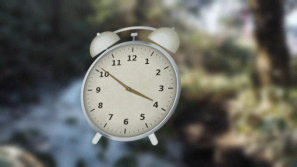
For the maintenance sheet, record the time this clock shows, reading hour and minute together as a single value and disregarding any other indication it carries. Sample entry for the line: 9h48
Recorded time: 3h51
